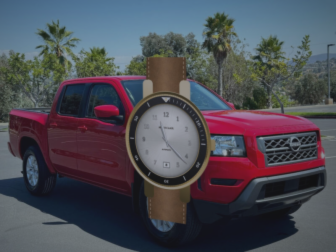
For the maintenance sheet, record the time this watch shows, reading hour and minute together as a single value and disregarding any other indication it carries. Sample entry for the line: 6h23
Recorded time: 11h22
